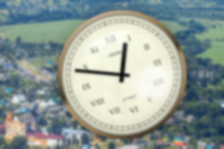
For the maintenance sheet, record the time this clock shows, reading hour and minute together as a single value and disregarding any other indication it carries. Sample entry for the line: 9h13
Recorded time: 12h49
